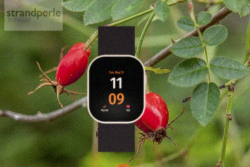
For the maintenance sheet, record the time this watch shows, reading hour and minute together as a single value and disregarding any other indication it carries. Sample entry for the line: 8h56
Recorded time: 11h09
